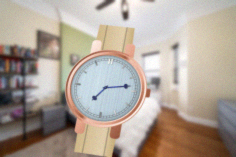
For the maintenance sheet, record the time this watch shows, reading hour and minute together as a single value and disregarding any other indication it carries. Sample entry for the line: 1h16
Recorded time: 7h13
